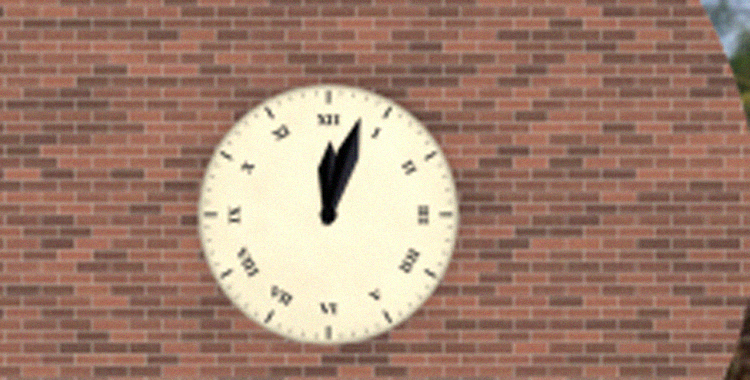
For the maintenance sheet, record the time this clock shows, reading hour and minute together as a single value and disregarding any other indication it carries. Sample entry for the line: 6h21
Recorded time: 12h03
